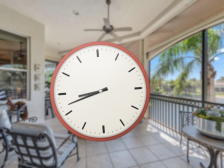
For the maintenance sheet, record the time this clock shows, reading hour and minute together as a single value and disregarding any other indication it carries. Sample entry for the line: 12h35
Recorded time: 8h42
